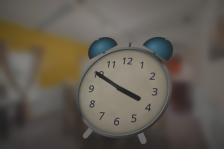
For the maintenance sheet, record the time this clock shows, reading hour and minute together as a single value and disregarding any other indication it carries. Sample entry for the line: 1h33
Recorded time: 3h50
